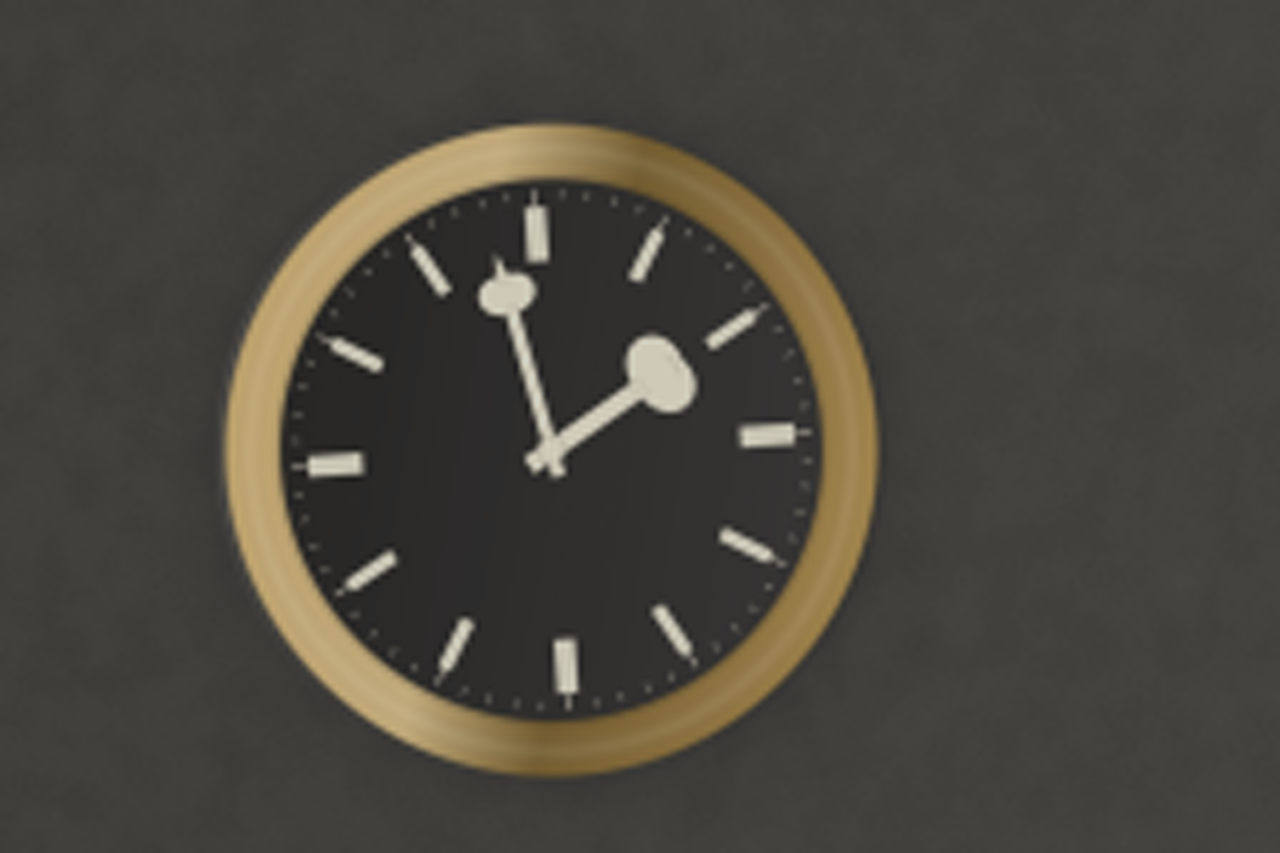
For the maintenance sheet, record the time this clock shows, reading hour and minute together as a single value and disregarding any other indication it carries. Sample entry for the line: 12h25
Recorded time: 1h58
